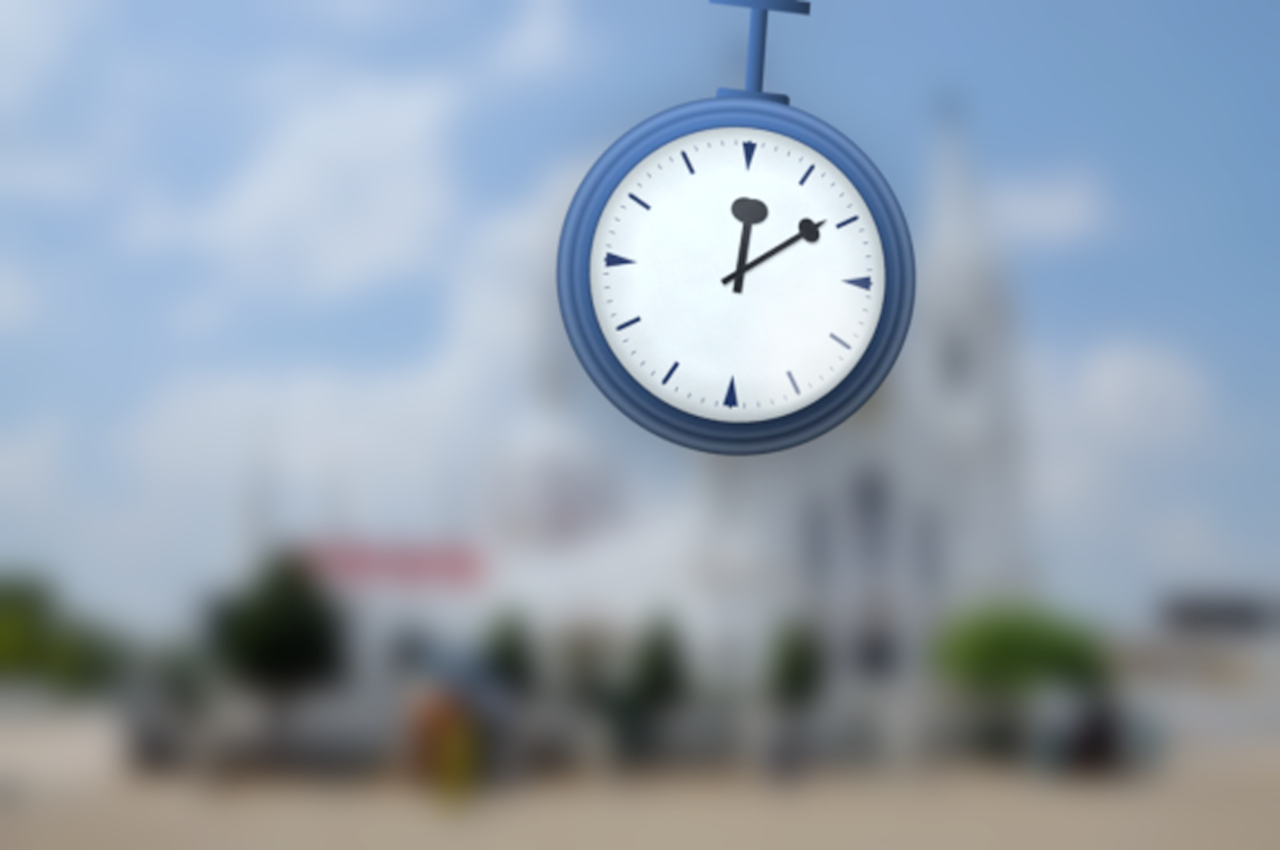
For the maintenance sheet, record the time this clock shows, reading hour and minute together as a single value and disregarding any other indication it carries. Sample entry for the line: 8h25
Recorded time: 12h09
